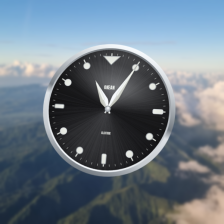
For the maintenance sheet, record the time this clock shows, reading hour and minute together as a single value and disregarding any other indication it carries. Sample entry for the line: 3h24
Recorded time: 11h05
